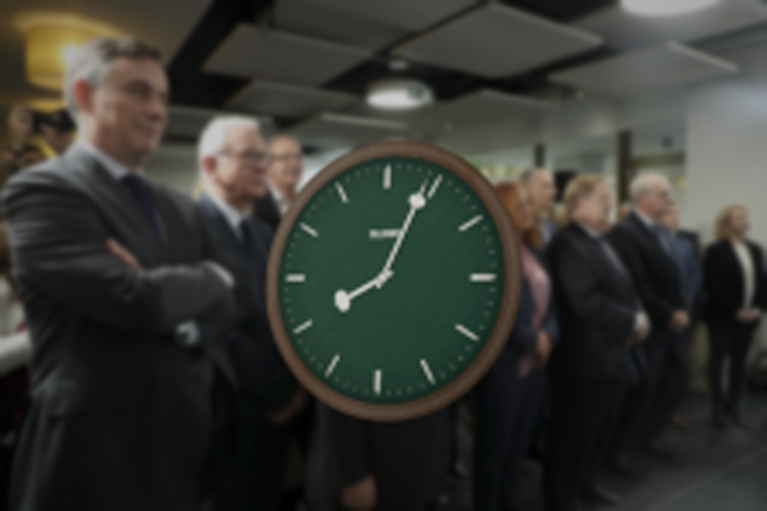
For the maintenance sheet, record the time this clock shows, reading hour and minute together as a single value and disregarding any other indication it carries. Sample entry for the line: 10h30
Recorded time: 8h04
